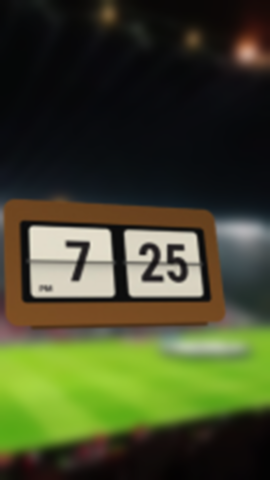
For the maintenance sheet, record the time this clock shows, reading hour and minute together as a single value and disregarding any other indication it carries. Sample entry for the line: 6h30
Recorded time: 7h25
